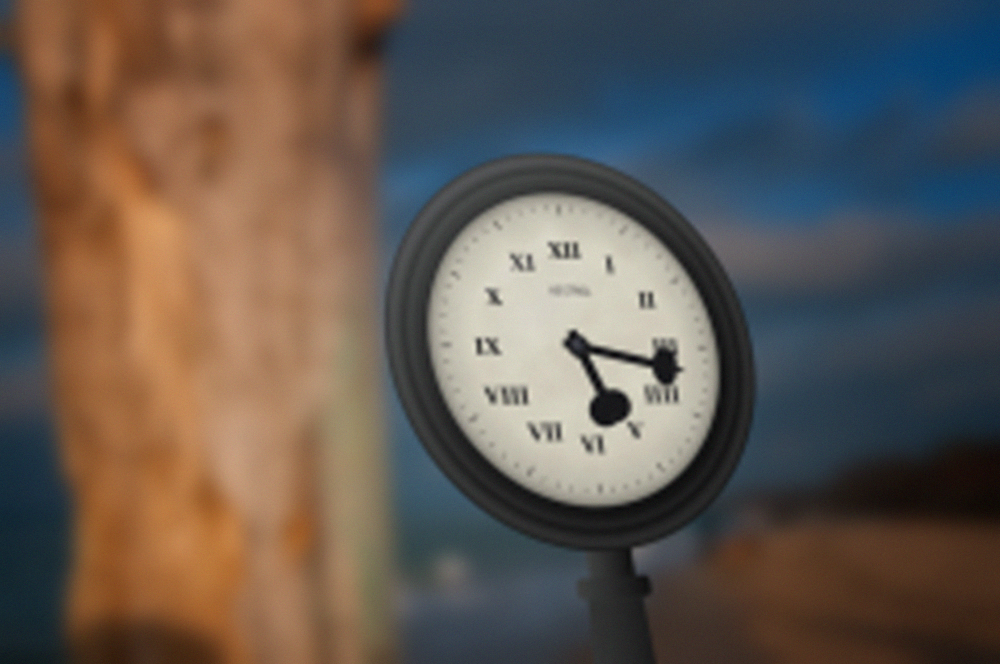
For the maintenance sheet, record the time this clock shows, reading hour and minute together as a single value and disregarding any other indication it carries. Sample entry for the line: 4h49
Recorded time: 5h17
